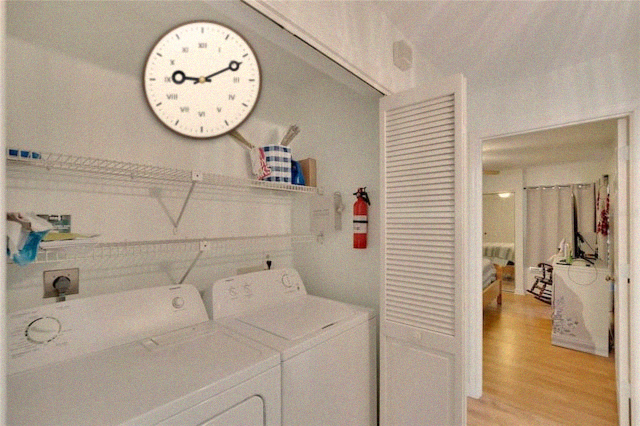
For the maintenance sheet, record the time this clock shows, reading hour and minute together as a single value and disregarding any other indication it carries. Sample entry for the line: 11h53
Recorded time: 9h11
